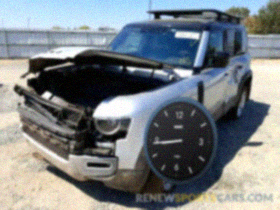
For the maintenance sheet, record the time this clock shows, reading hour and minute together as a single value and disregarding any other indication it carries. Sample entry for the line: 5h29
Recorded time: 8h44
